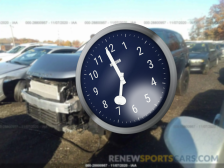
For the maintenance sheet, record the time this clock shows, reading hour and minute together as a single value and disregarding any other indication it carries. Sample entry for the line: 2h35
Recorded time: 6h59
